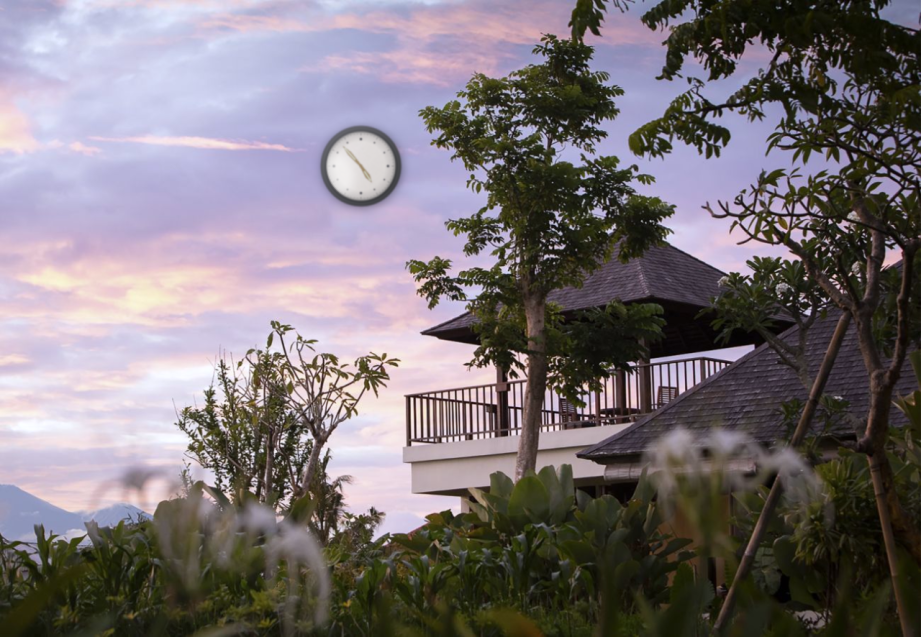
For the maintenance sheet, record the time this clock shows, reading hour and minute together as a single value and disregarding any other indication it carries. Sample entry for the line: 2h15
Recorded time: 4h53
